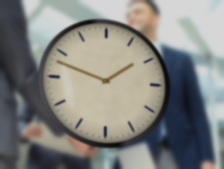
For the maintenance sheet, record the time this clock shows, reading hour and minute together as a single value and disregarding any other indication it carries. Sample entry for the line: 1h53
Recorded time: 1h48
